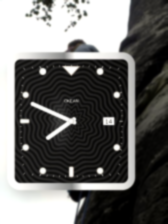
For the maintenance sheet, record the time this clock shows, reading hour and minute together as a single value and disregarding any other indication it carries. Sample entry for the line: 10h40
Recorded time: 7h49
